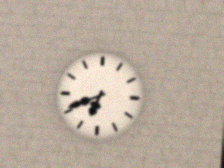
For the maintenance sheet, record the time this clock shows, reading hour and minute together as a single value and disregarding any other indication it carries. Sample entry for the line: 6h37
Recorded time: 6h41
